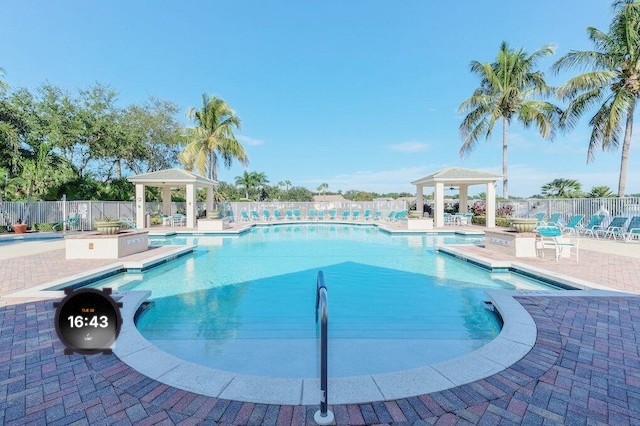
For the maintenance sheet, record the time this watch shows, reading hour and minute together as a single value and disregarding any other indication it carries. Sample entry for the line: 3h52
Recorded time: 16h43
